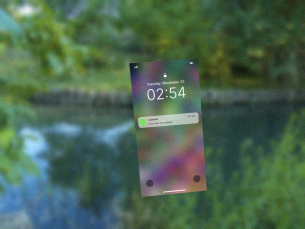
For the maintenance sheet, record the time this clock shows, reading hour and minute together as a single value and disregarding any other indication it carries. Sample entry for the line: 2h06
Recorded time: 2h54
